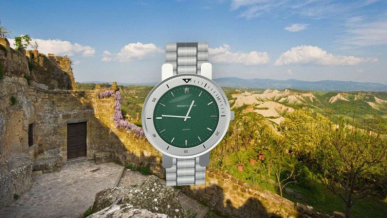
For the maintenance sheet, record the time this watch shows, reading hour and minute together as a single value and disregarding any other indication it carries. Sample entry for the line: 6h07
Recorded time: 12h46
